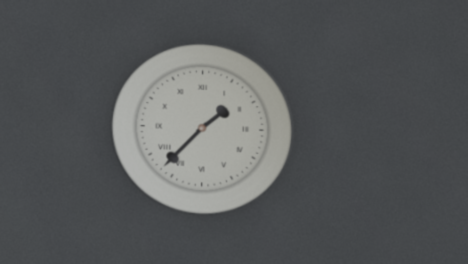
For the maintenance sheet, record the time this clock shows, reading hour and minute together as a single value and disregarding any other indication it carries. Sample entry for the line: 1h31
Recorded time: 1h37
